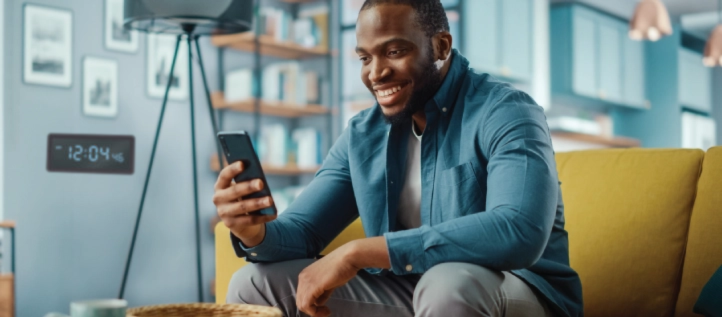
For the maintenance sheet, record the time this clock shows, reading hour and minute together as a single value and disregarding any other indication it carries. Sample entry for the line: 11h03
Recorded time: 12h04
